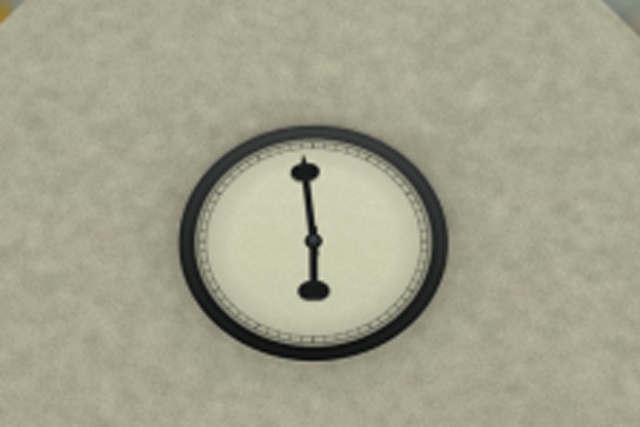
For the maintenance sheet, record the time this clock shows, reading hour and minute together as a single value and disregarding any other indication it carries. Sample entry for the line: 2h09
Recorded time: 5h59
